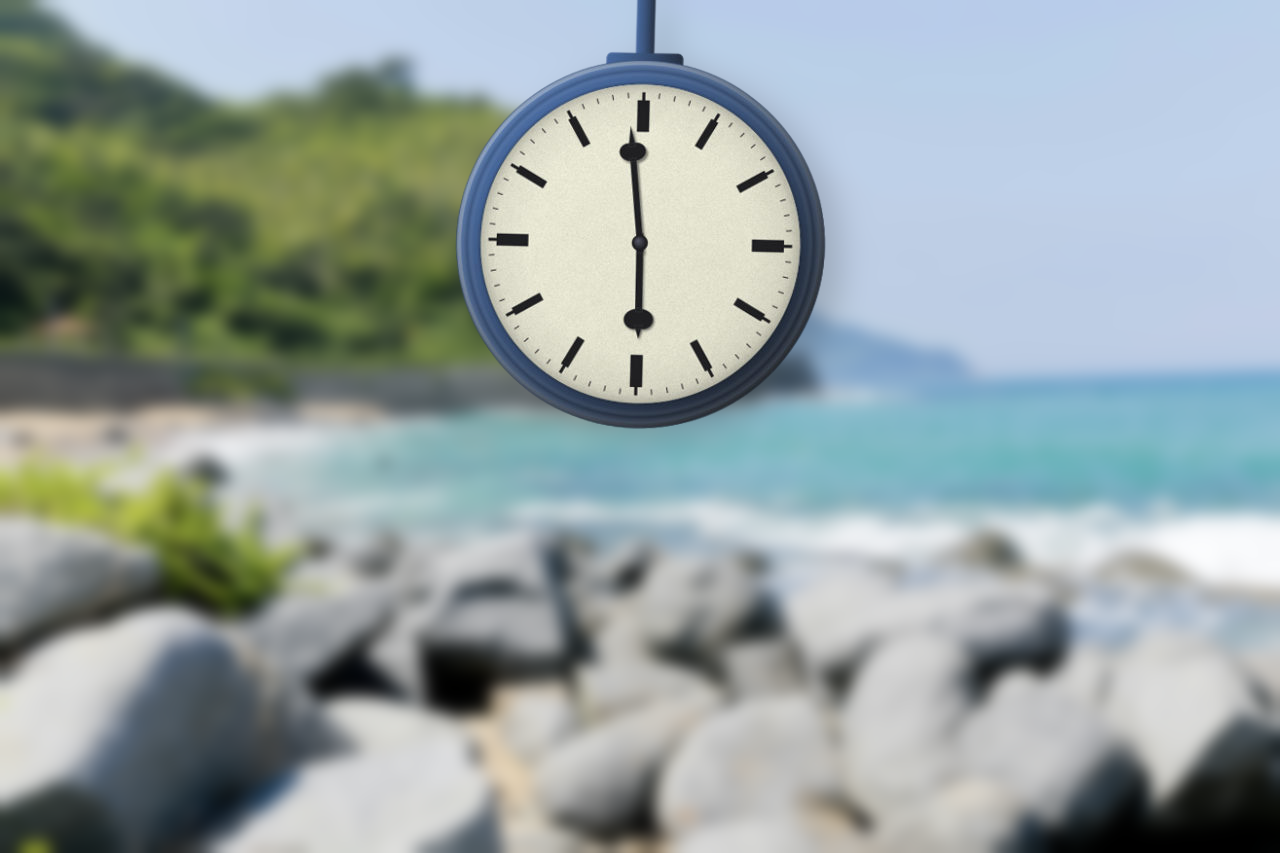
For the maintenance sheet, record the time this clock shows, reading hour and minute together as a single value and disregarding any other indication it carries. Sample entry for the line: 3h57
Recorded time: 5h59
